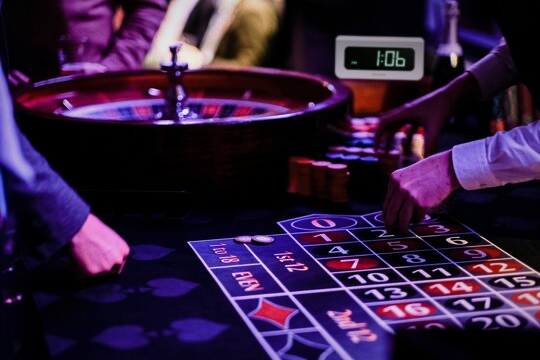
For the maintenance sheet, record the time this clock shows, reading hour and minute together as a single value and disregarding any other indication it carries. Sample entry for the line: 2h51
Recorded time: 1h06
